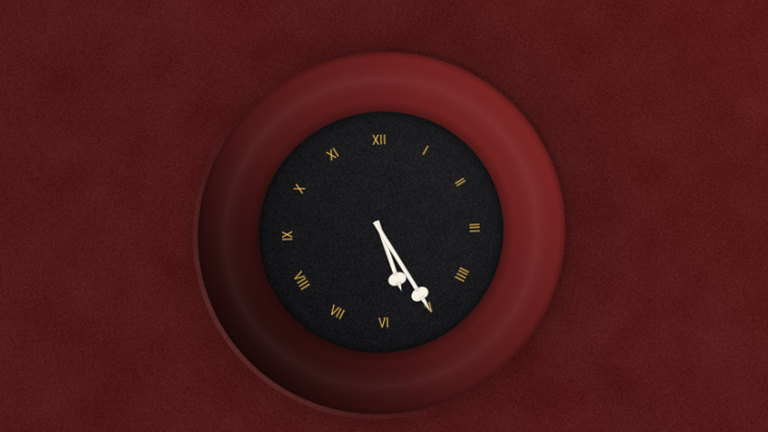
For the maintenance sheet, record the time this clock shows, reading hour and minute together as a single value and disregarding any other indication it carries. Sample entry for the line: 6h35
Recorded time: 5h25
